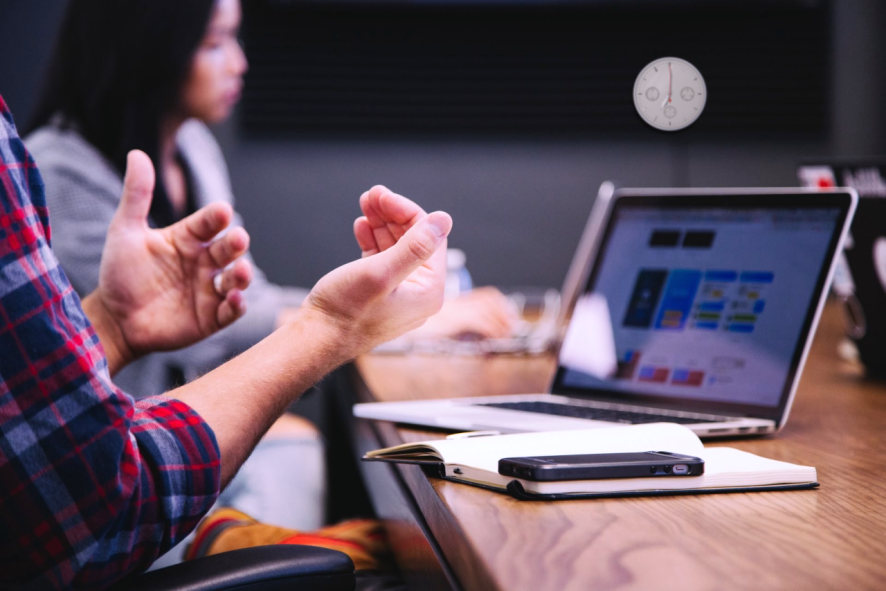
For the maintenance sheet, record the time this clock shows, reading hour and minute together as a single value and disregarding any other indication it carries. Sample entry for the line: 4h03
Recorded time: 7h00
